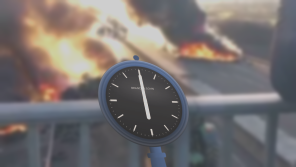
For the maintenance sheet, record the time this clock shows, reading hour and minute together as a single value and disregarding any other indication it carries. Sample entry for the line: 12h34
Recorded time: 6h00
